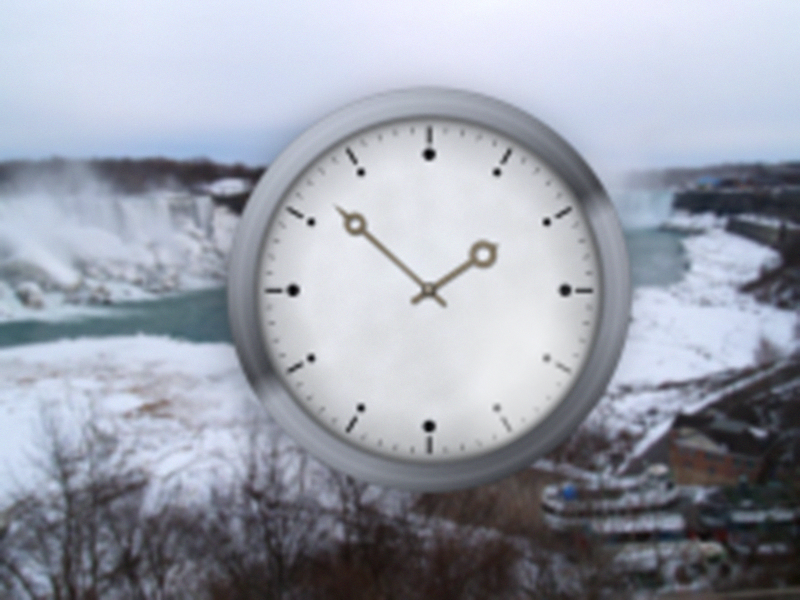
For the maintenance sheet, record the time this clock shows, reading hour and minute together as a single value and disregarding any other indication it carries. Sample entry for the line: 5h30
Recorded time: 1h52
